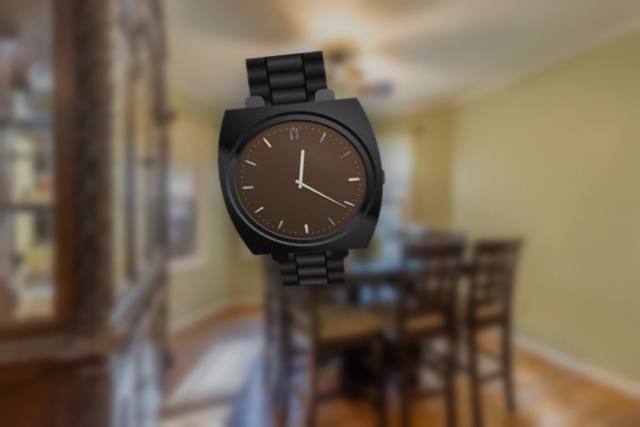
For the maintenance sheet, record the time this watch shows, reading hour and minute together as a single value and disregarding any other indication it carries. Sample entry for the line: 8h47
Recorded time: 12h21
